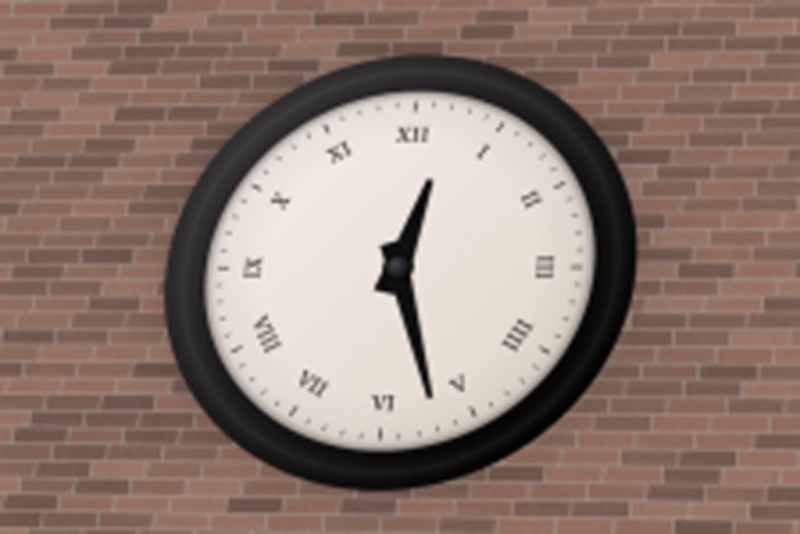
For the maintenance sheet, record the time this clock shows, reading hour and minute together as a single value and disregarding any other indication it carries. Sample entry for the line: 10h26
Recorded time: 12h27
